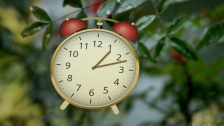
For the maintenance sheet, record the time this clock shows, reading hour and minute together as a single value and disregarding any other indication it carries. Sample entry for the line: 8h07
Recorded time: 1h12
